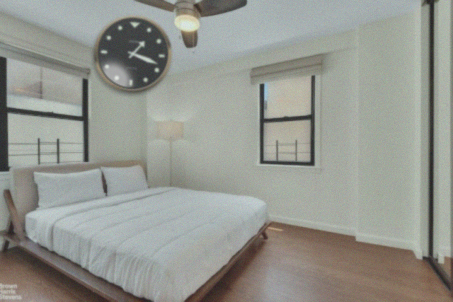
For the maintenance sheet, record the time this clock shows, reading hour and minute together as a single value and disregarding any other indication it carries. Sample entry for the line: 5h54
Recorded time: 1h18
